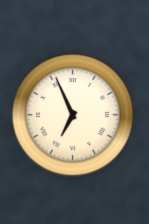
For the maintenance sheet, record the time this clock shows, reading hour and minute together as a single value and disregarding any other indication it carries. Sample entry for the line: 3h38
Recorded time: 6h56
